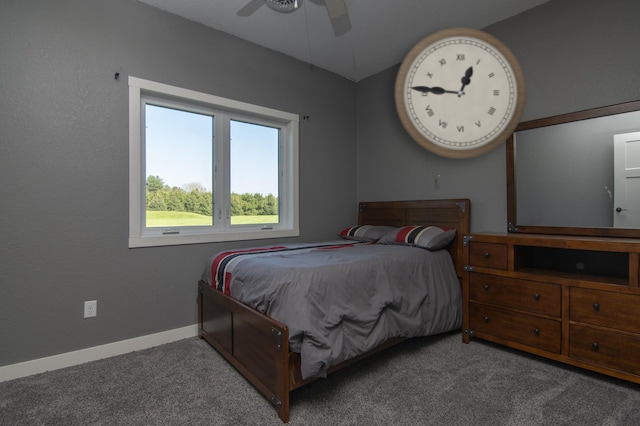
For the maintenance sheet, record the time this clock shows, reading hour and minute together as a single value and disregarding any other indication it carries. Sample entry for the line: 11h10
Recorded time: 12h46
